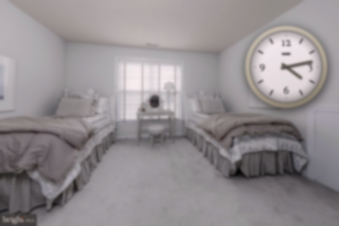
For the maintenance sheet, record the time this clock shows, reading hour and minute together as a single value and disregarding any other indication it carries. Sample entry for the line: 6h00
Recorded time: 4h13
